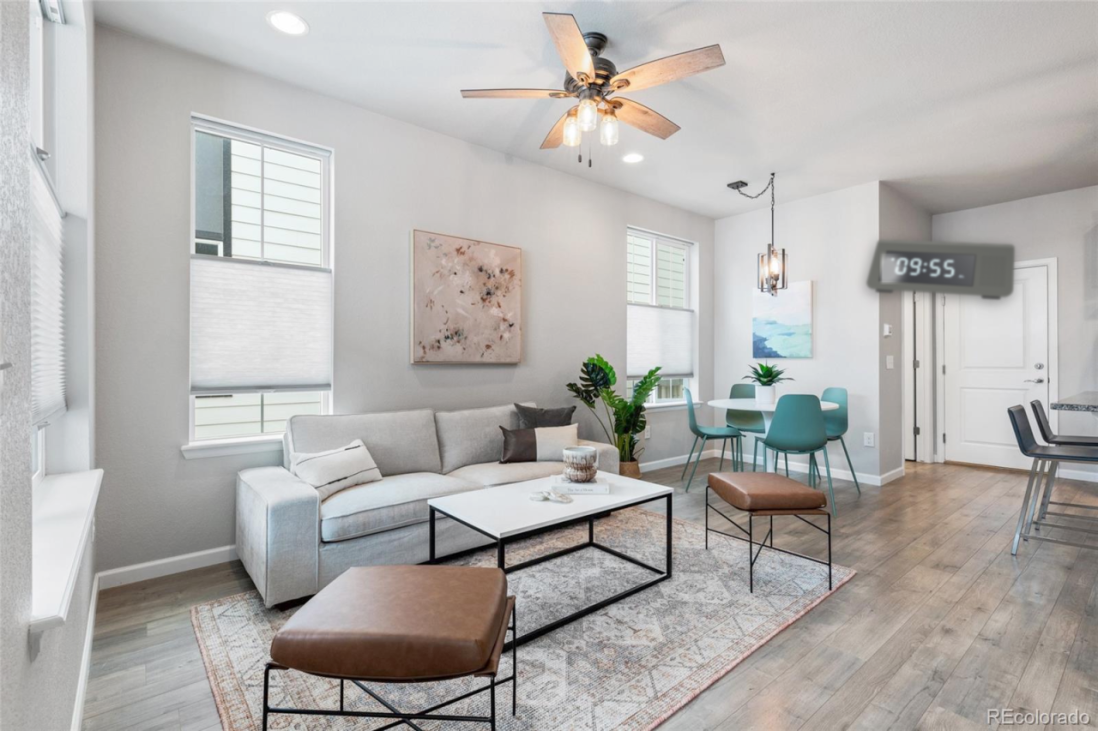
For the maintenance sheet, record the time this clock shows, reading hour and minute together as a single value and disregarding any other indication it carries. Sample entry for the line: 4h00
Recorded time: 9h55
